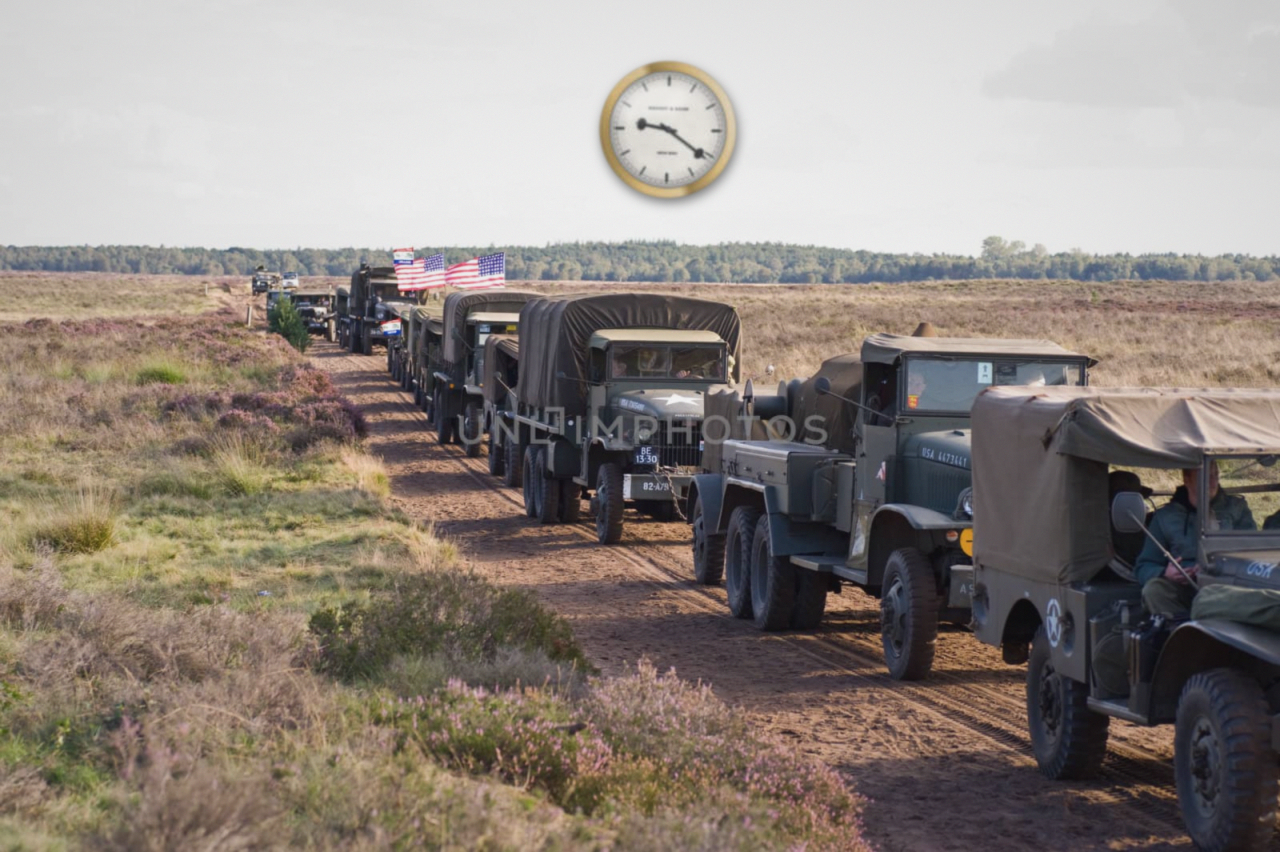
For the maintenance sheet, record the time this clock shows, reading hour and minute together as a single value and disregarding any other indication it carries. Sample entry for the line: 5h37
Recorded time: 9h21
